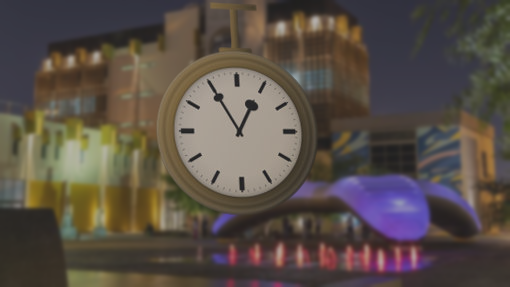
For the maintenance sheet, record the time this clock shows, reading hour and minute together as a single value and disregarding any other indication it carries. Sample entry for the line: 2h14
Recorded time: 12h55
